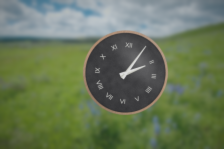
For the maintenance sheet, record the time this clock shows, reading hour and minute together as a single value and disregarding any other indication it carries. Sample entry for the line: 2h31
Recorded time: 2h05
